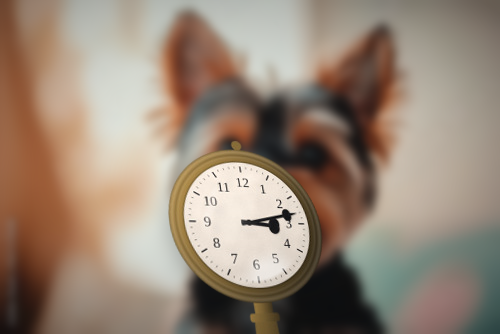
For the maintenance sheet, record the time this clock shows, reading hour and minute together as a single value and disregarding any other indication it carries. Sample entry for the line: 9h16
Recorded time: 3h13
